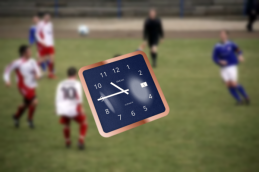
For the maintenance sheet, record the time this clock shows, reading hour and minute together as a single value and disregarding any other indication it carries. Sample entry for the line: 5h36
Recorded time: 10h45
